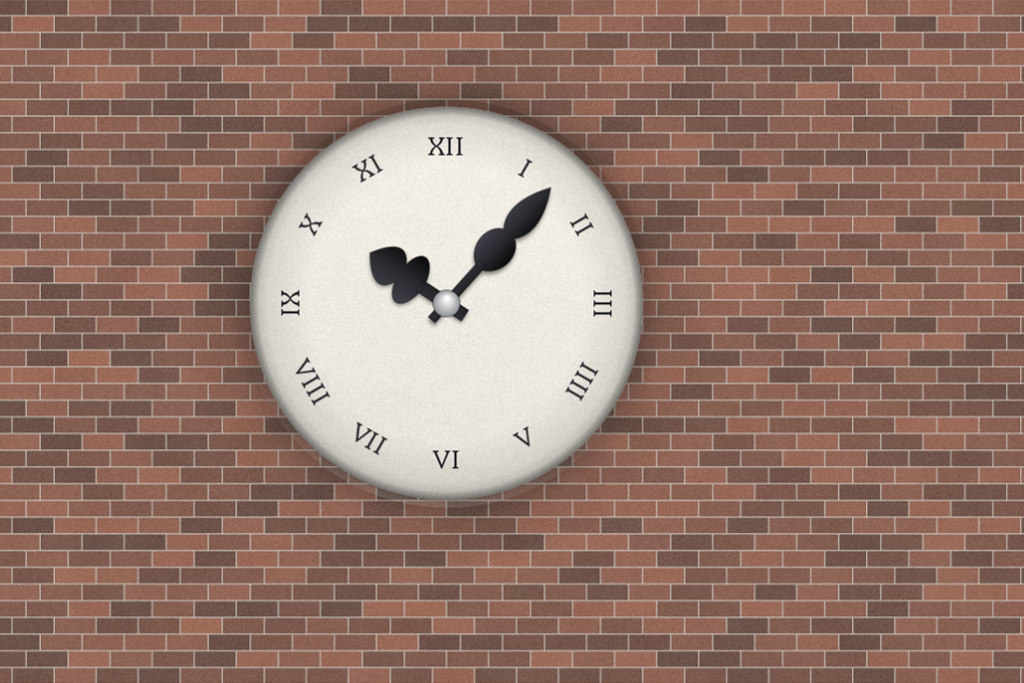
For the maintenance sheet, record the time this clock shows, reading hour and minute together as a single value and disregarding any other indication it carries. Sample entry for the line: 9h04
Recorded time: 10h07
